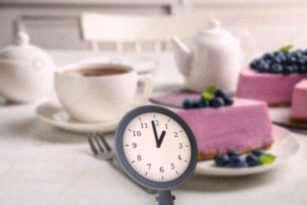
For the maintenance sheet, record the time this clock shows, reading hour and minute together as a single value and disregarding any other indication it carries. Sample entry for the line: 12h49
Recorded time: 12h59
